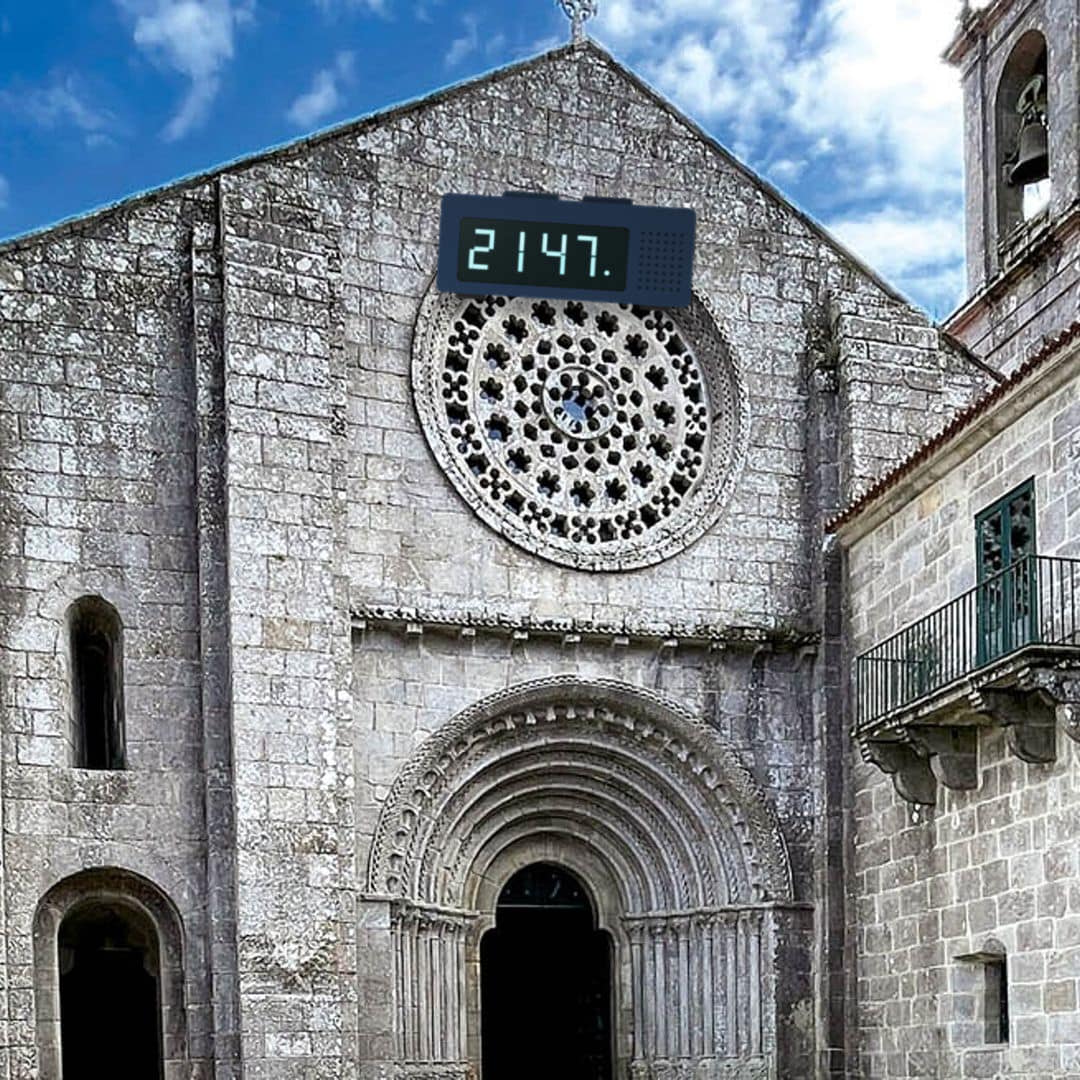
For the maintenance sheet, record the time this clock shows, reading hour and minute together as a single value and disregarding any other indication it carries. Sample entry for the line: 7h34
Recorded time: 21h47
